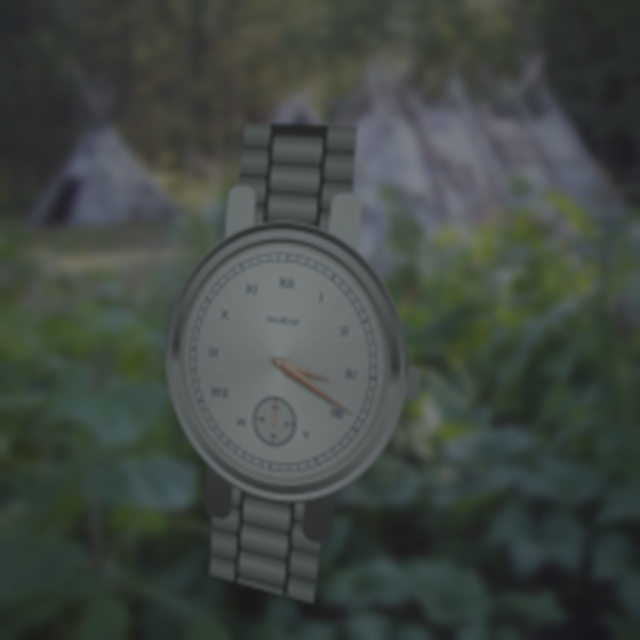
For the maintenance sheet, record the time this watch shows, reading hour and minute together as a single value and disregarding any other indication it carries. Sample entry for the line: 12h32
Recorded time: 3h19
